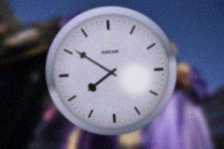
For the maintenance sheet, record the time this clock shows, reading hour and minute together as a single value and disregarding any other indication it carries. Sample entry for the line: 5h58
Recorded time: 7h51
